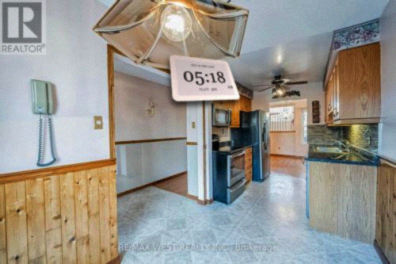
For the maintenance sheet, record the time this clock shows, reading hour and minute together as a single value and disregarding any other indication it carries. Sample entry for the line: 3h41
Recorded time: 5h18
